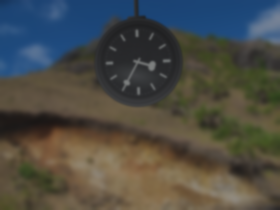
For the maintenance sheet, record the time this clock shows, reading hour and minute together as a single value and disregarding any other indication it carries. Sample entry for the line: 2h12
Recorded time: 3h35
